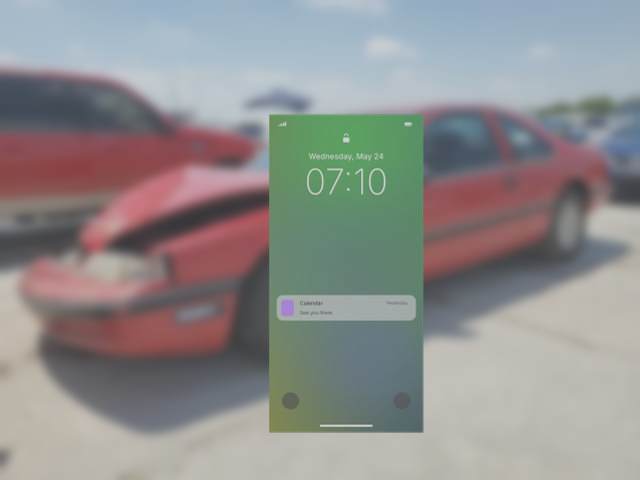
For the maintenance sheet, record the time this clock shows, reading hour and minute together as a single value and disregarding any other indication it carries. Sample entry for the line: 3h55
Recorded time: 7h10
